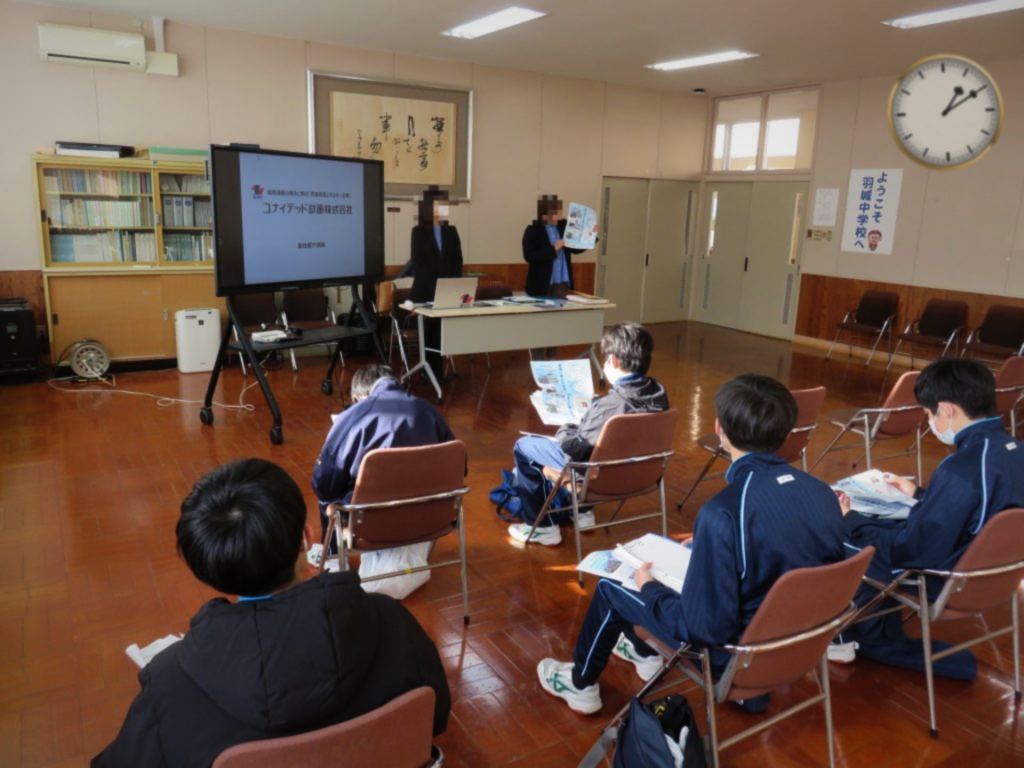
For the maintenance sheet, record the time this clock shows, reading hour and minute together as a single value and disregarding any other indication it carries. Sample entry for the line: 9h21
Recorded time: 1h10
